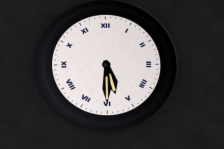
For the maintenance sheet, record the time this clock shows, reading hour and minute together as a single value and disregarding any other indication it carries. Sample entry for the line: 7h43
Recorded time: 5h30
